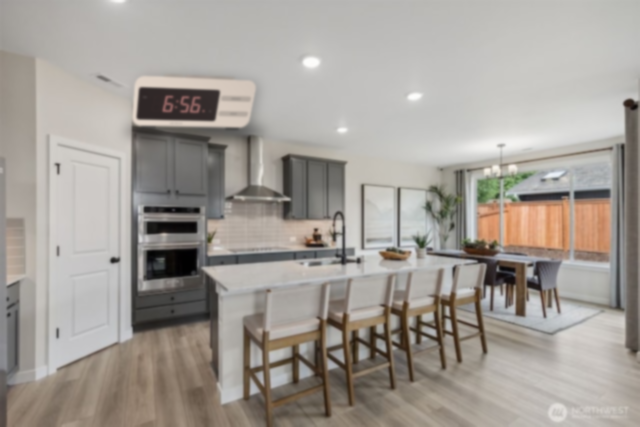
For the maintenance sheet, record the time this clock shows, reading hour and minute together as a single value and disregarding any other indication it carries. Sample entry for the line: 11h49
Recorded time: 6h56
